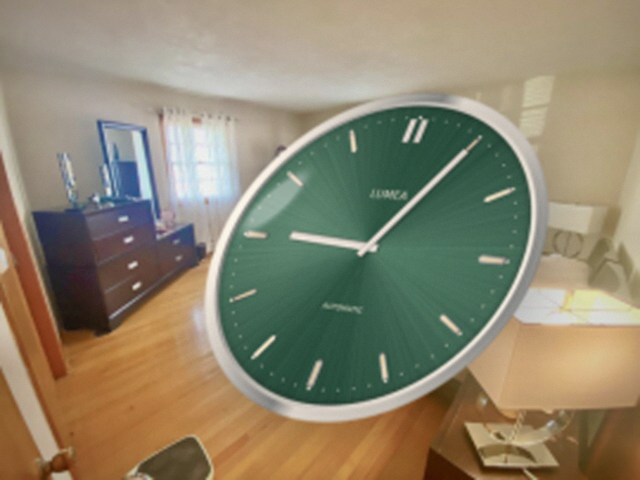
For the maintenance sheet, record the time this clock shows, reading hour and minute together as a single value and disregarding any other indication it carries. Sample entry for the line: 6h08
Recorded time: 9h05
